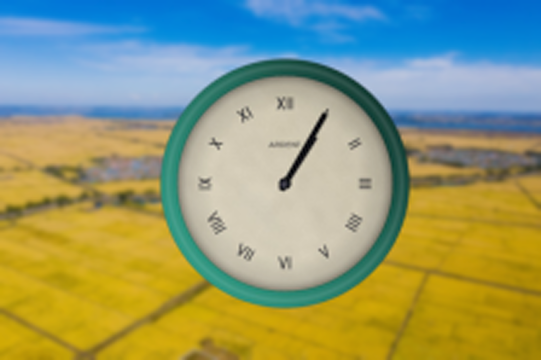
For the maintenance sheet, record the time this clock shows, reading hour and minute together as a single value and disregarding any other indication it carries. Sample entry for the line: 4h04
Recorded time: 1h05
